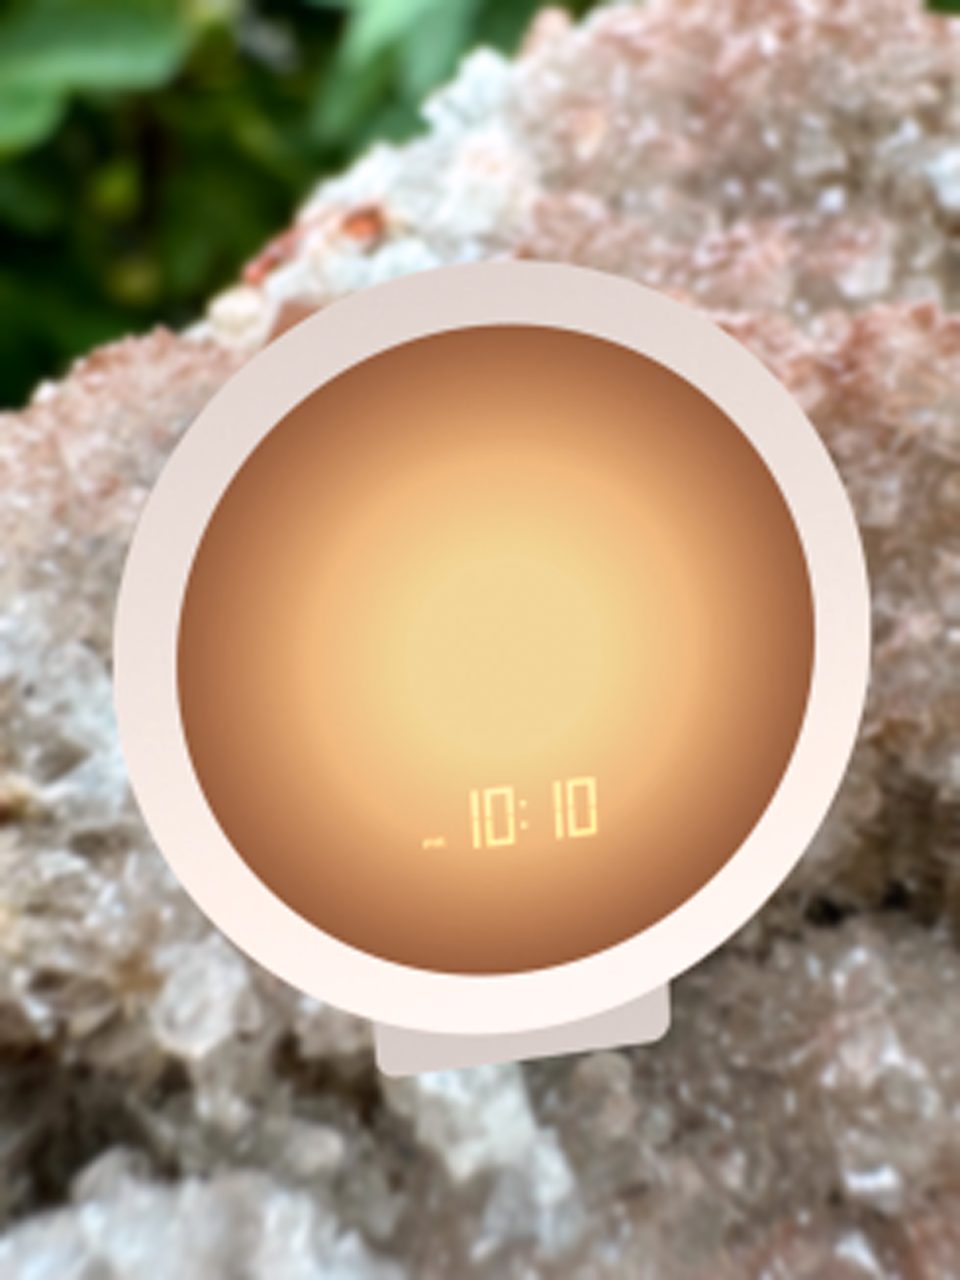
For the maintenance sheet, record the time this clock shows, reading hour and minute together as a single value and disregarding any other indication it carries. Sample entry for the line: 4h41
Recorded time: 10h10
